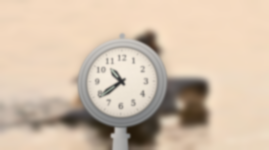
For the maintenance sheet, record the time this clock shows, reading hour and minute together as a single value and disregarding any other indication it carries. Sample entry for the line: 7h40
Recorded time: 10h39
